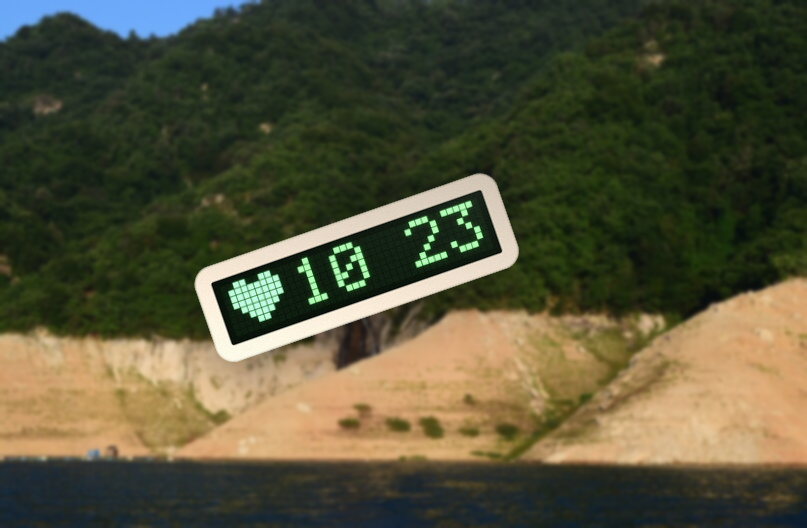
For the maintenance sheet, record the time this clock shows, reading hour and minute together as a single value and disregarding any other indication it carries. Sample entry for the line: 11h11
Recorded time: 10h23
